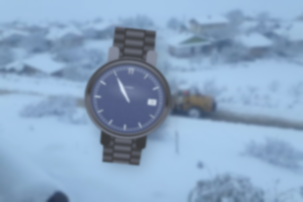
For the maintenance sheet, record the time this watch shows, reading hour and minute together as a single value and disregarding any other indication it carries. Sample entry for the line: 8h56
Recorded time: 10h55
